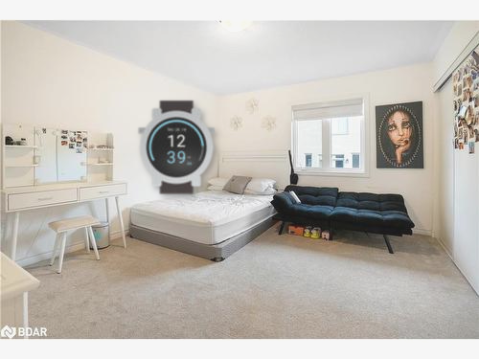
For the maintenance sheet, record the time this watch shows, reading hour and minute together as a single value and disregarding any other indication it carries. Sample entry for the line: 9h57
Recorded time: 12h39
